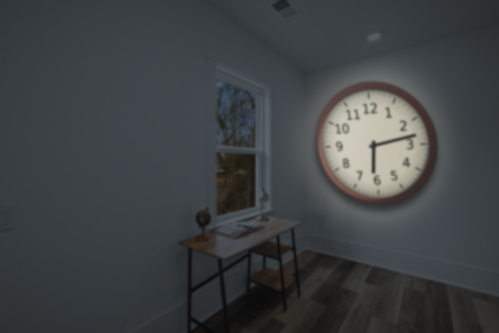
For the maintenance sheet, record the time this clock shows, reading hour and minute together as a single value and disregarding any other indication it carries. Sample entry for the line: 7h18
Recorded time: 6h13
